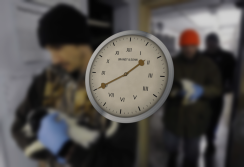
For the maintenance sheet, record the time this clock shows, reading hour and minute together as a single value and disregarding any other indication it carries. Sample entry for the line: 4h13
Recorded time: 1h40
